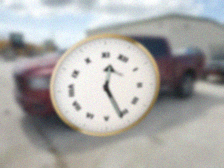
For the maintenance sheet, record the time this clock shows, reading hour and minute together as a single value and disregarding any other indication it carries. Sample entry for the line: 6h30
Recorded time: 11h21
